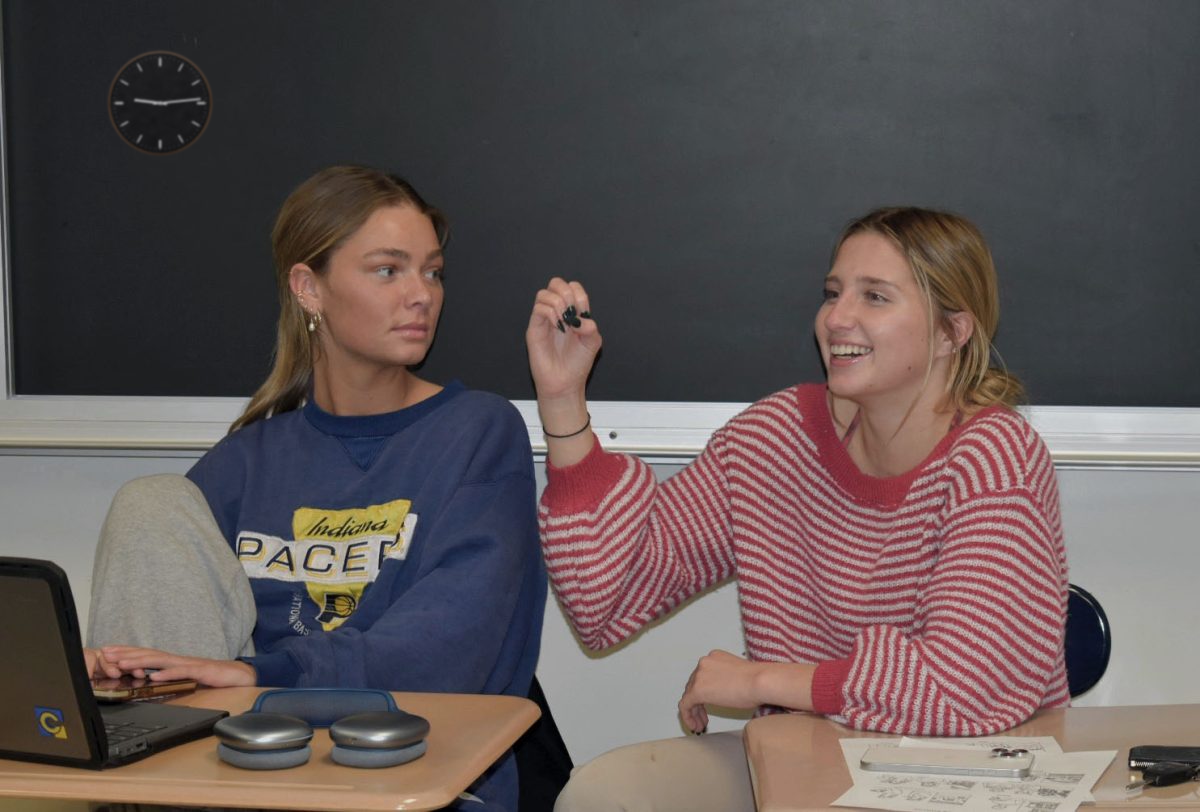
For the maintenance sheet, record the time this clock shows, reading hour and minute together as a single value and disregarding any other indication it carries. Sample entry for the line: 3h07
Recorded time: 9h14
